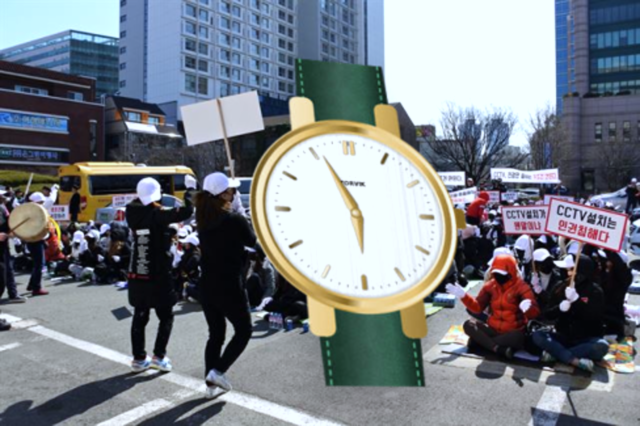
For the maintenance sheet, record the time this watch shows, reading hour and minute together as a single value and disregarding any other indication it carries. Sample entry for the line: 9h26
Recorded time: 5h56
